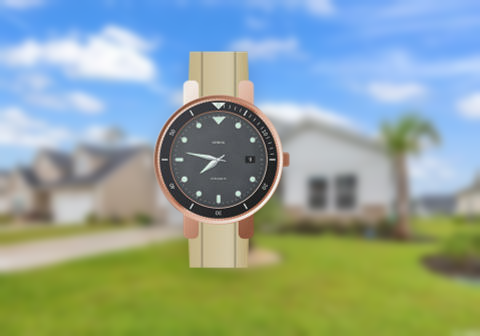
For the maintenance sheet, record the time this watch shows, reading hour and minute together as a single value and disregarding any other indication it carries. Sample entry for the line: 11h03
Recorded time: 7h47
